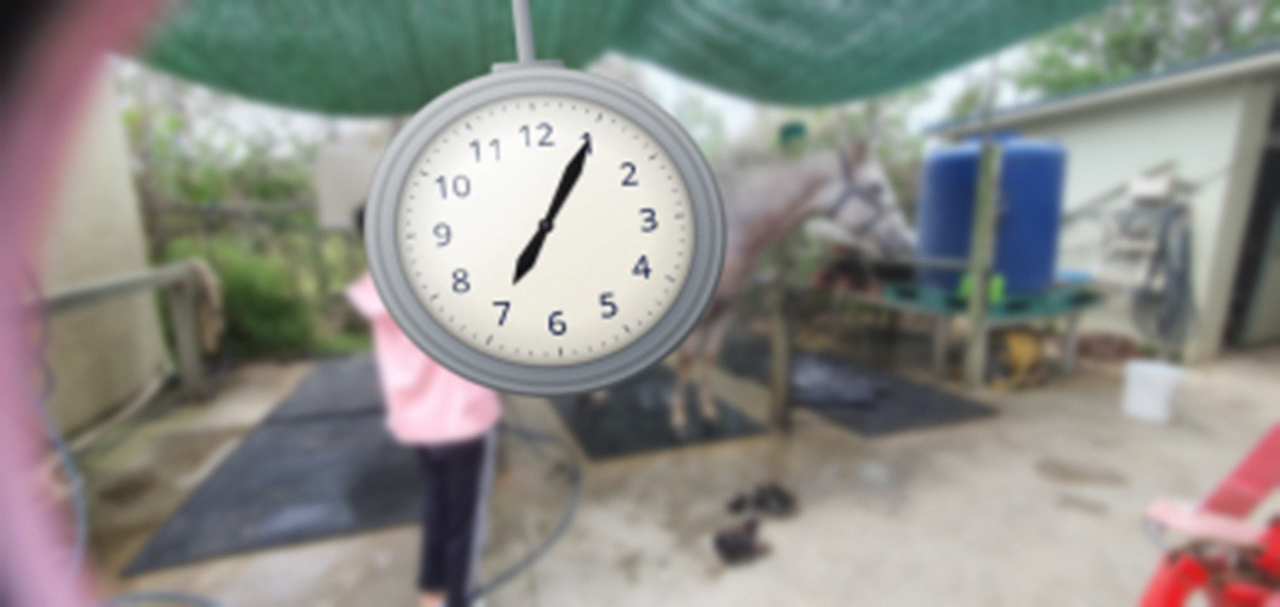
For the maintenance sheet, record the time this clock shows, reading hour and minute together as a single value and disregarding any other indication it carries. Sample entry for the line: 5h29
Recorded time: 7h05
